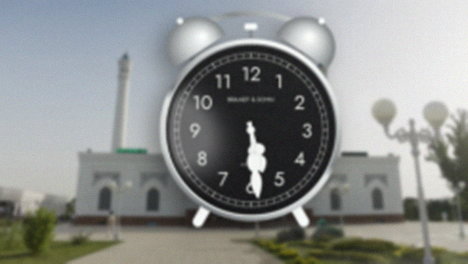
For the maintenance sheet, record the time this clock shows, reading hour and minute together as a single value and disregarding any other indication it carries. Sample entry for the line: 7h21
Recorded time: 5h29
